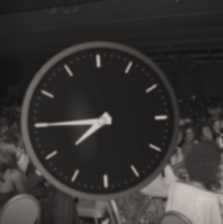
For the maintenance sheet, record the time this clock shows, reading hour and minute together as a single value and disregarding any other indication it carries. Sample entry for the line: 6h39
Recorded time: 7h45
